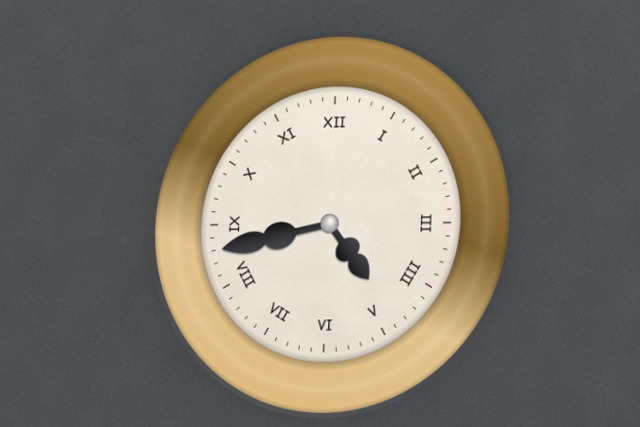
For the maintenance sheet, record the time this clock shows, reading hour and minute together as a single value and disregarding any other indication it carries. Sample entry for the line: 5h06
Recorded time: 4h43
